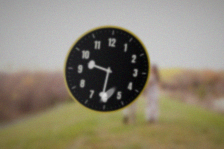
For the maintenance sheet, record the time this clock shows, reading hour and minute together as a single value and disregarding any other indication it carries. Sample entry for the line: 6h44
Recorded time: 9h31
